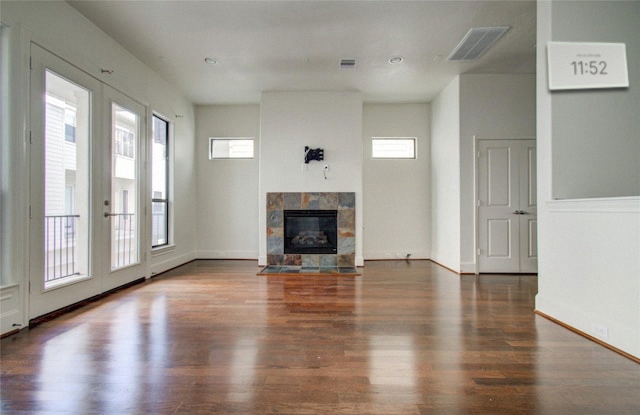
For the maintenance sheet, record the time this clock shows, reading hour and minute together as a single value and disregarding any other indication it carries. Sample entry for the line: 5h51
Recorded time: 11h52
